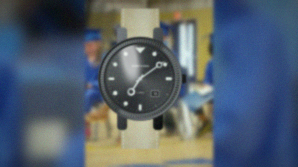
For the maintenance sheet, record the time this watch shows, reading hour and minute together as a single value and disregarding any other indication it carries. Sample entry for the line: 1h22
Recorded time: 7h09
